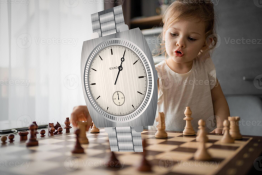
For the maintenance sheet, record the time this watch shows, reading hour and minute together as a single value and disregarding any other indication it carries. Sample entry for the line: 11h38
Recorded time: 1h05
